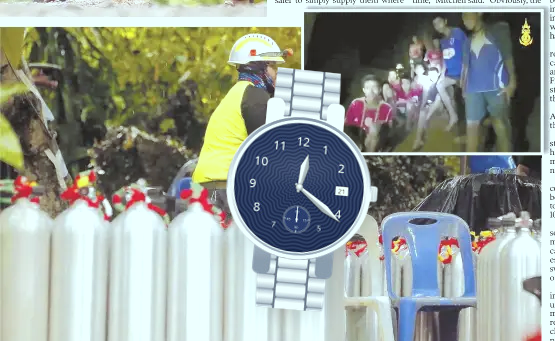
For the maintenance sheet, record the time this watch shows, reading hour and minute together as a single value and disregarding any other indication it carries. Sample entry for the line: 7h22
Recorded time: 12h21
